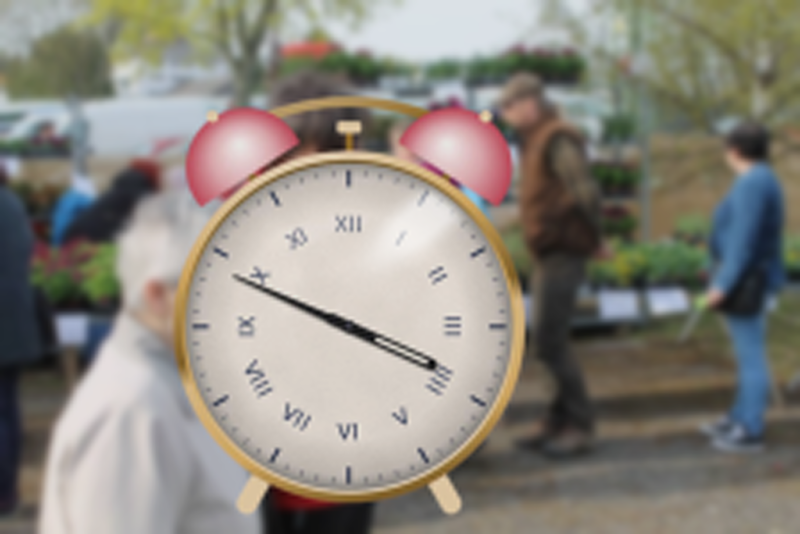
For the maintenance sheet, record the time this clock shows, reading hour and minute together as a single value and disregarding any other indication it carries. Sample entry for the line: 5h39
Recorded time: 3h49
